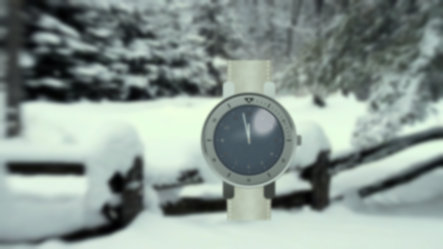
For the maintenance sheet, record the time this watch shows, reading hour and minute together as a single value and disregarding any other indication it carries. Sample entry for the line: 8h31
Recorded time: 11h58
